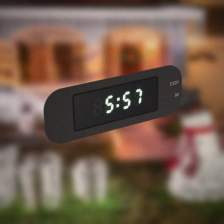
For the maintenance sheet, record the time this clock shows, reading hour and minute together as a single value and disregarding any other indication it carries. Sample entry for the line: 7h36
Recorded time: 5h57
